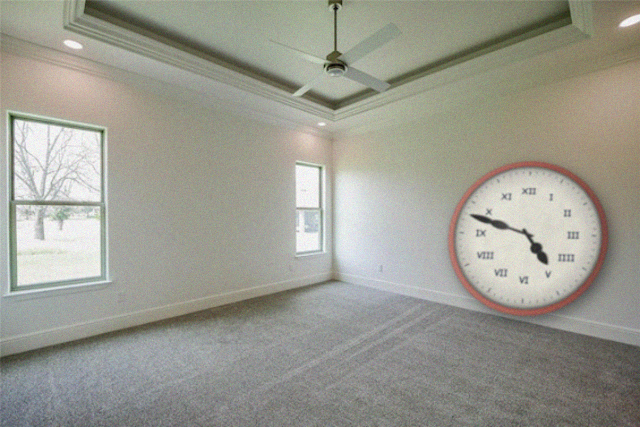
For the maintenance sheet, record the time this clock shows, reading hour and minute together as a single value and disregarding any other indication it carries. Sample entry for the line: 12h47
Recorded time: 4h48
